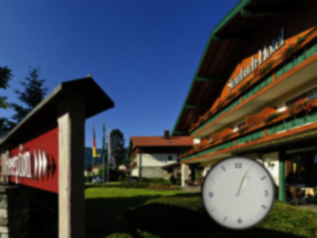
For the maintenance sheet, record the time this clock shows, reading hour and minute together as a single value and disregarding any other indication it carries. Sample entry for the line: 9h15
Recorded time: 1h04
